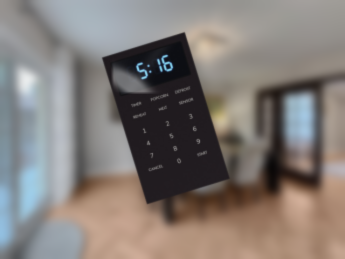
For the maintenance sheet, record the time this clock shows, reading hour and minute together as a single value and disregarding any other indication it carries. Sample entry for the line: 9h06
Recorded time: 5h16
